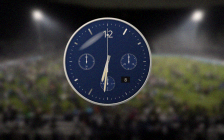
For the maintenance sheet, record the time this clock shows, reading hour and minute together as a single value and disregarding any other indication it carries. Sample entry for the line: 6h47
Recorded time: 6h31
